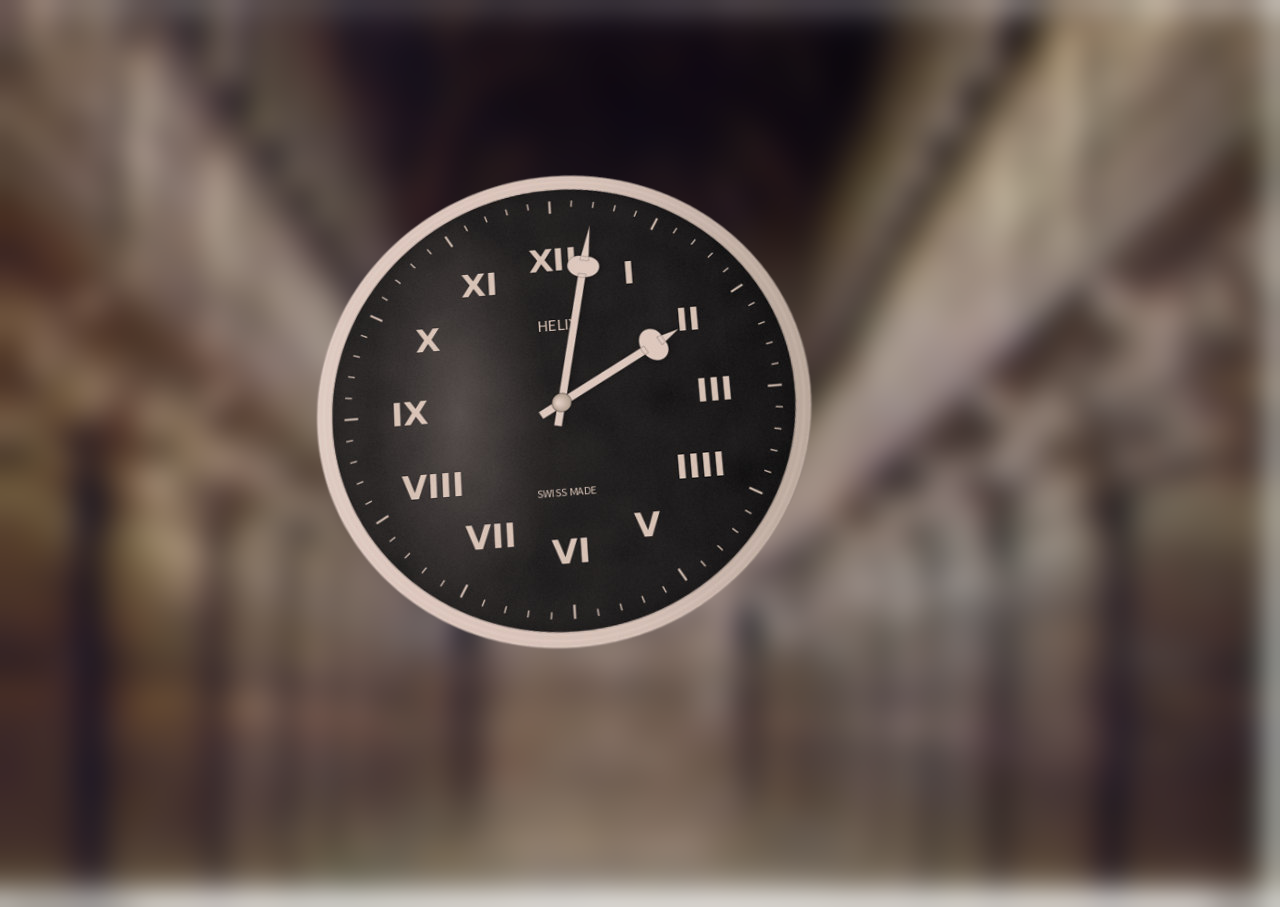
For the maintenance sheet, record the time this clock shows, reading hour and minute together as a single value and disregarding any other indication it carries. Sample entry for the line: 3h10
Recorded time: 2h02
